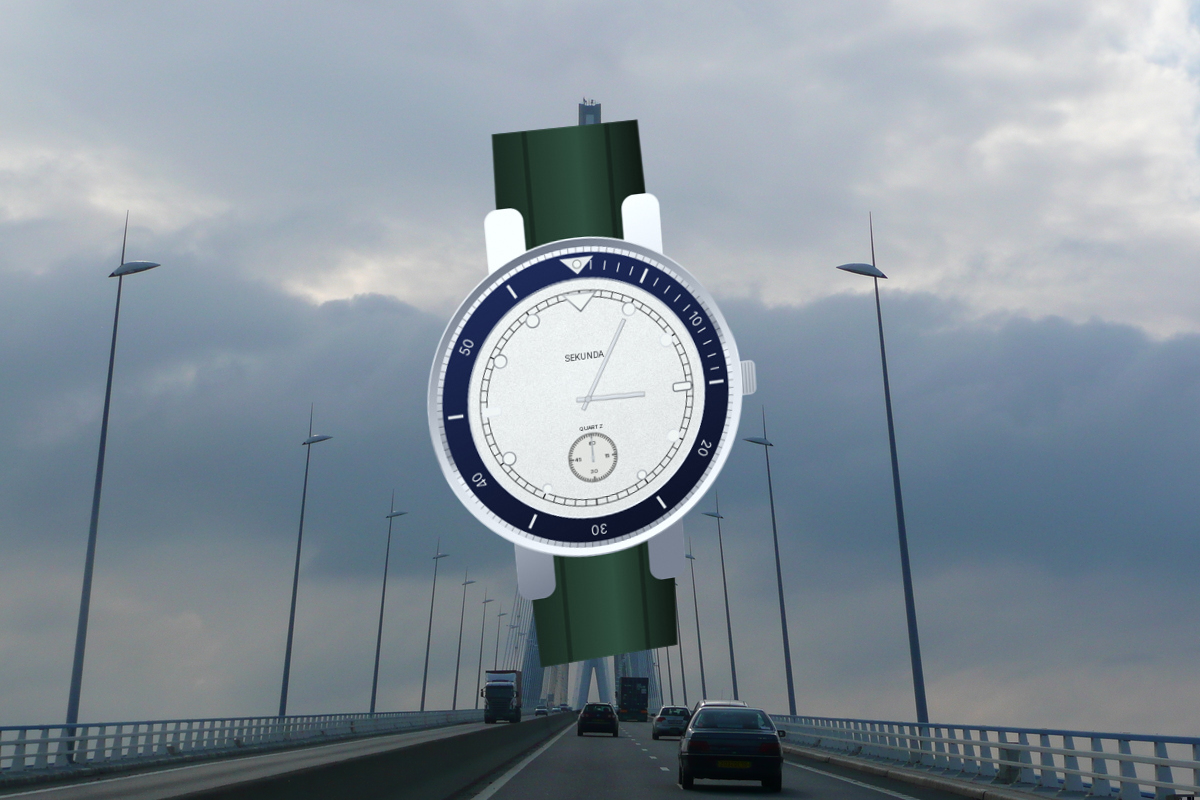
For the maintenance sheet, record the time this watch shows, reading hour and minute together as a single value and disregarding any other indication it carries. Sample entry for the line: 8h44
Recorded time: 3h05
